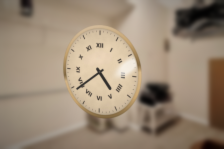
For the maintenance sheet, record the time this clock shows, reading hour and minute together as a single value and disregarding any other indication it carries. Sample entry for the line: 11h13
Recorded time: 4h39
